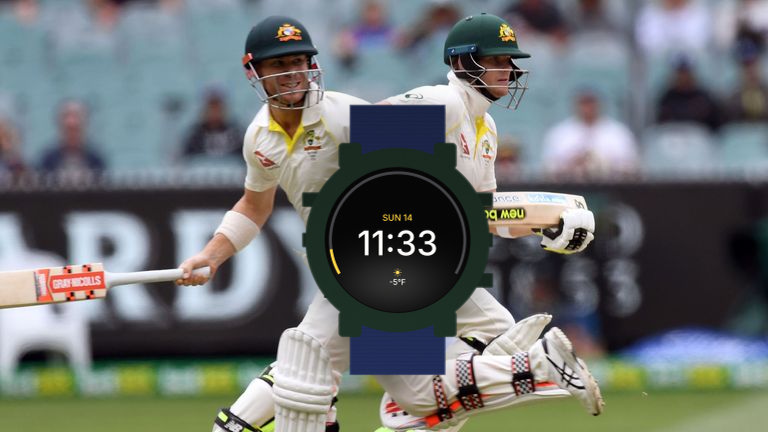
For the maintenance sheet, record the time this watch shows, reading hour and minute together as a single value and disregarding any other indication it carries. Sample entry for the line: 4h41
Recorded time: 11h33
